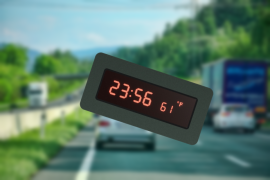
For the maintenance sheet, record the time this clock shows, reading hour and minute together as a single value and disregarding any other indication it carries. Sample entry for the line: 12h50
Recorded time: 23h56
